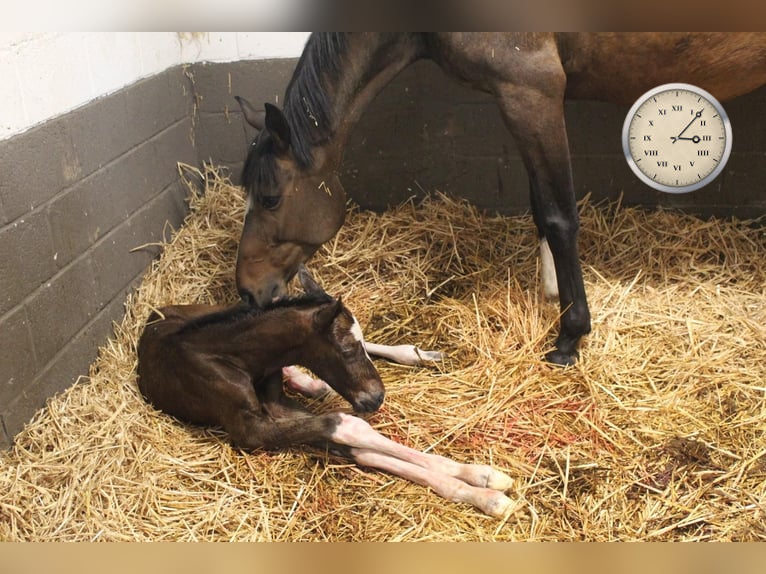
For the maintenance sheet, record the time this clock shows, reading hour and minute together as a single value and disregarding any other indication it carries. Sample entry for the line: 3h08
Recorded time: 3h07
